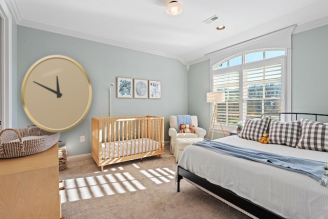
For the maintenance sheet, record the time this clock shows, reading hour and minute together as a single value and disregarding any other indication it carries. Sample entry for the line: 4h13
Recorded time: 11h49
